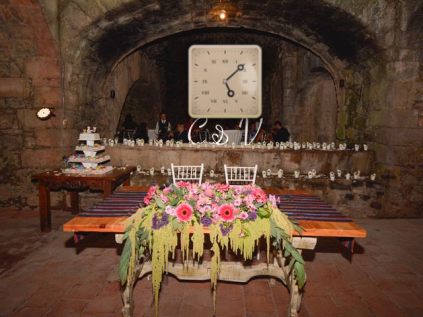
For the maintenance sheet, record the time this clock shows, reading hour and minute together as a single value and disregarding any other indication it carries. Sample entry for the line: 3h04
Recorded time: 5h08
